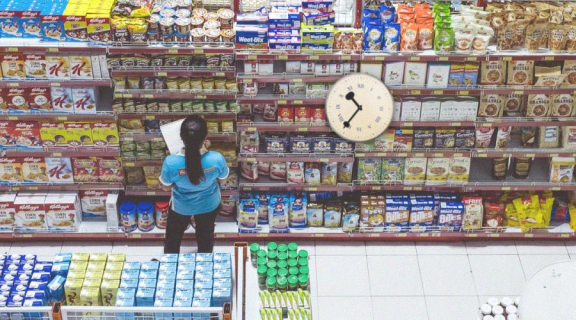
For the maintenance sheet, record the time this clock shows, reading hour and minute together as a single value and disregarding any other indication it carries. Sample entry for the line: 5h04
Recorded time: 10h36
